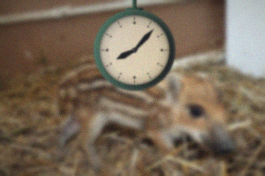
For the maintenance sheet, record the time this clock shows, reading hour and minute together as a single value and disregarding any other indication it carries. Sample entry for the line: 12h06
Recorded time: 8h07
